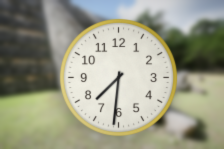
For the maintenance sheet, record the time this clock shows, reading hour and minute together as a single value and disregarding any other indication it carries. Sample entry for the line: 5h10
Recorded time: 7h31
